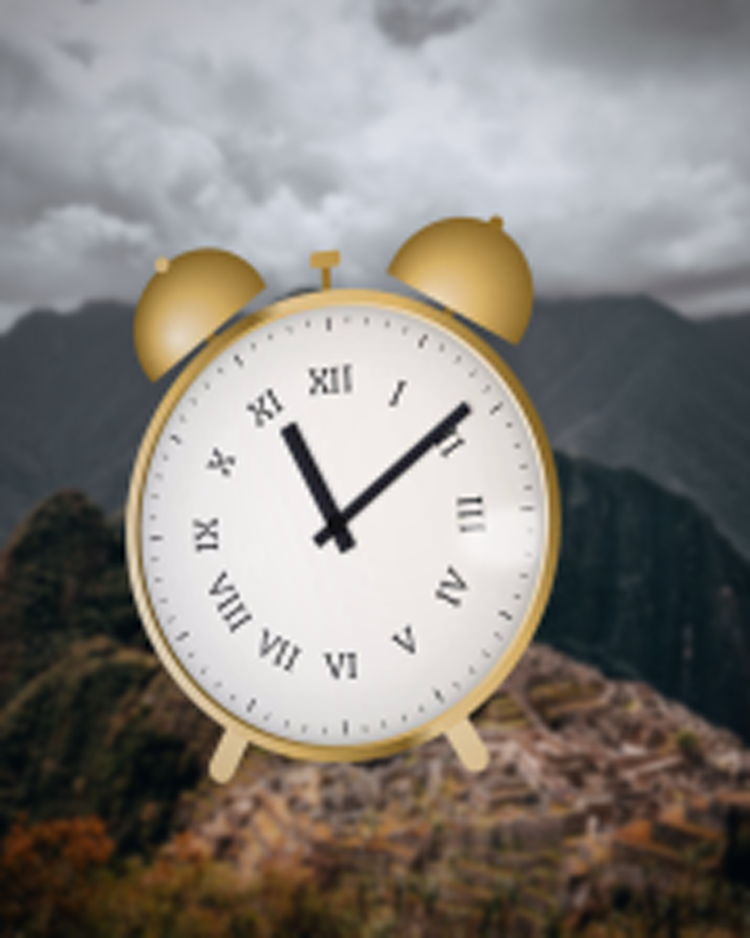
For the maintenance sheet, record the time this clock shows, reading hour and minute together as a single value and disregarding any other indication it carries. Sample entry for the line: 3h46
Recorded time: 11h09
